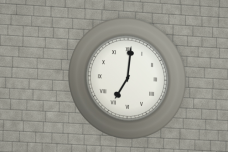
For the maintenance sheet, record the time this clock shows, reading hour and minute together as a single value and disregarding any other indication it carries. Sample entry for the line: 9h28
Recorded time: 7h01
